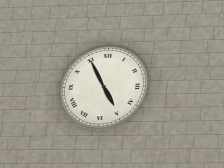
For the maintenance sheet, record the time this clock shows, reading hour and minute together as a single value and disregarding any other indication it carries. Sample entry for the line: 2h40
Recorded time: 4h55
